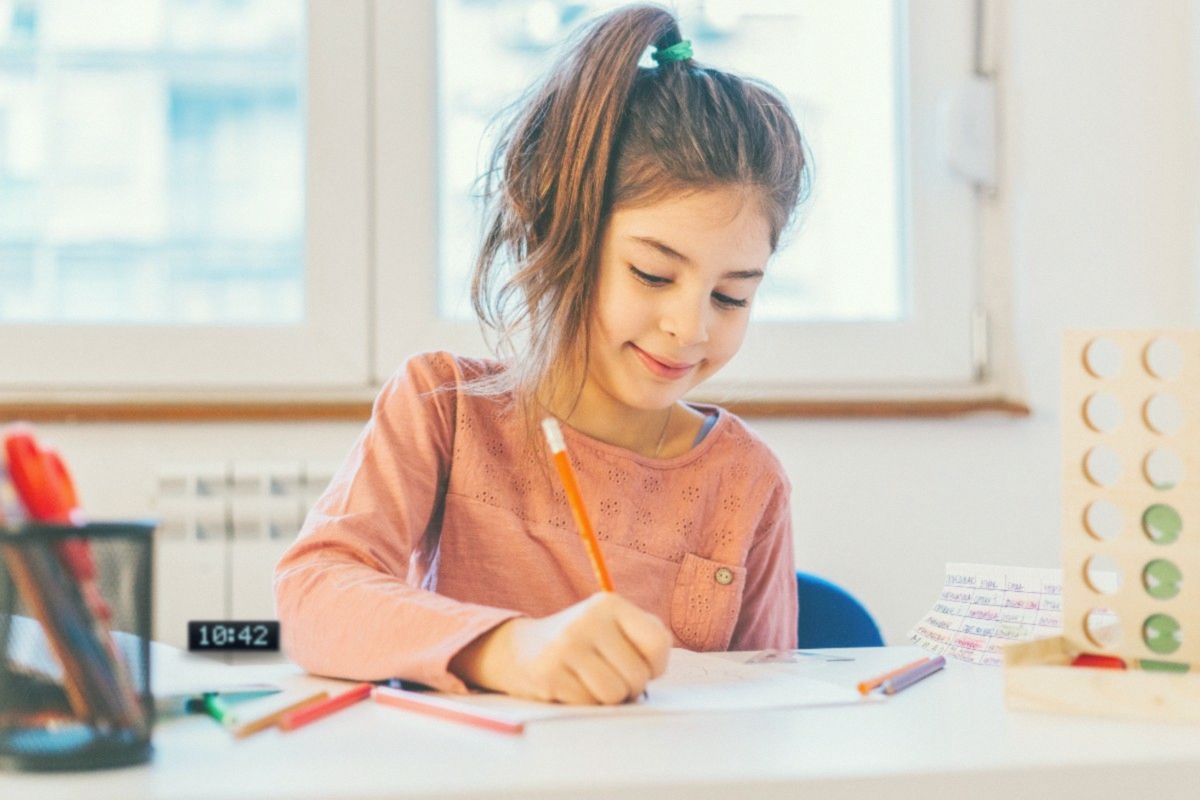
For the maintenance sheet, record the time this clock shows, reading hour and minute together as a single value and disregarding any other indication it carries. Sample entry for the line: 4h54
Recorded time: 10h42
